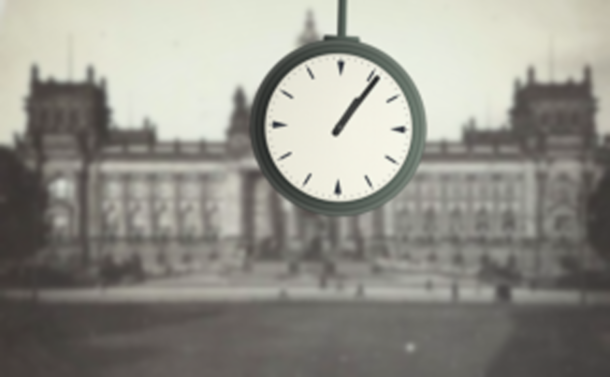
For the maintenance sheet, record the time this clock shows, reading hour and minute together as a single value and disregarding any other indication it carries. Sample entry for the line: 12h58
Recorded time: 1h06
